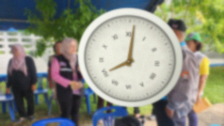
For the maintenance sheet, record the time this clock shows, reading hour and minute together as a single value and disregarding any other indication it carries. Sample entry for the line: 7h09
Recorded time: 8h01
